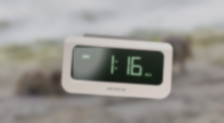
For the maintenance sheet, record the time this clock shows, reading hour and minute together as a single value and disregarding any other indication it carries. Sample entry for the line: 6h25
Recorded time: 1h16
